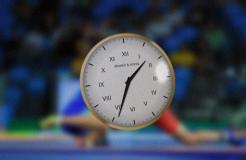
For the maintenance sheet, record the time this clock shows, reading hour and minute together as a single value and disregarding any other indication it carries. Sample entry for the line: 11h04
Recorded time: 1h34
